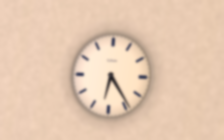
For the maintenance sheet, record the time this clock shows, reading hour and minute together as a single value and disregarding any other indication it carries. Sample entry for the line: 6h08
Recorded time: 6h24
